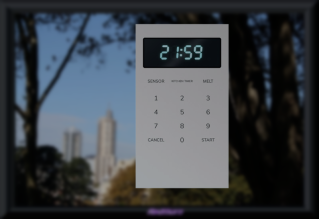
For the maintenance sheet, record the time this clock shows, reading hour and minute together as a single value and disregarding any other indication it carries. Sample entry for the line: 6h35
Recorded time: 21h59
